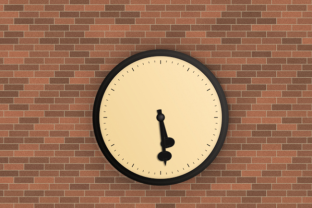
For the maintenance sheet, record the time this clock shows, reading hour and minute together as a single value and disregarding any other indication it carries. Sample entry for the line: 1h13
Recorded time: 5h29
